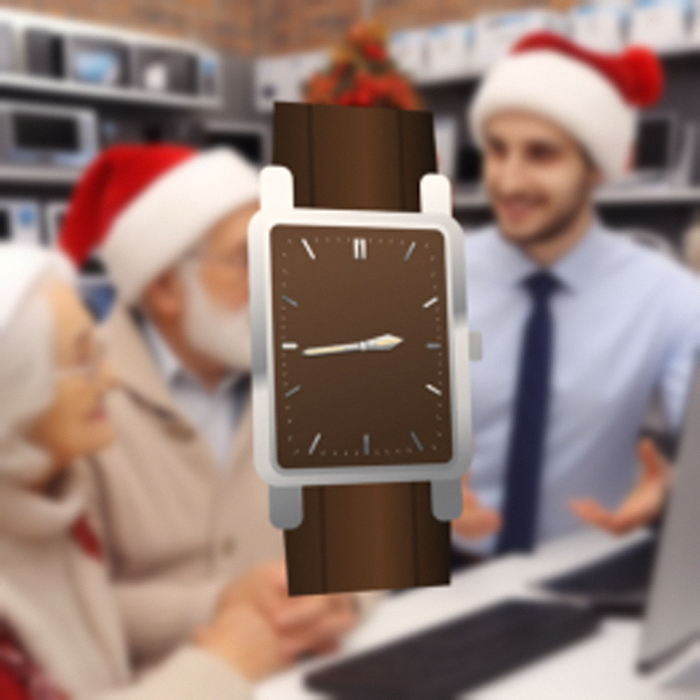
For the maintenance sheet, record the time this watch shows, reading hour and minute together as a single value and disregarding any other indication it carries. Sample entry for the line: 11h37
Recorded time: 2h44
